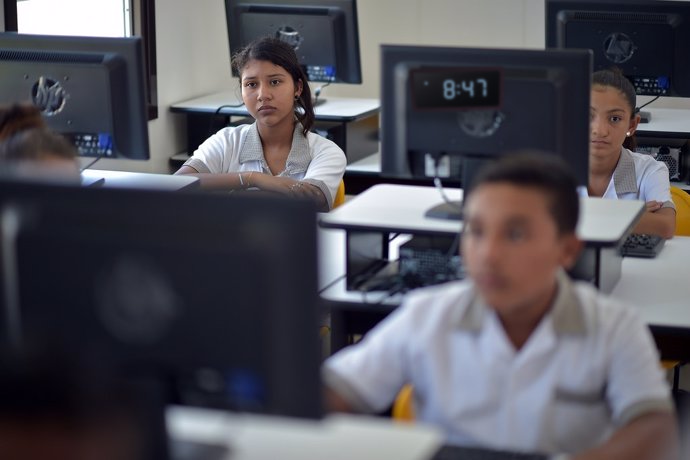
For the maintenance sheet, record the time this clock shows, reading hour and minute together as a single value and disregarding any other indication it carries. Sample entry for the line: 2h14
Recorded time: 8h47
